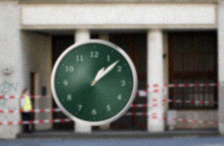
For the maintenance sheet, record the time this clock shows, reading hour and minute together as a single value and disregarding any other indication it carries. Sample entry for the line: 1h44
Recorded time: 1h08
